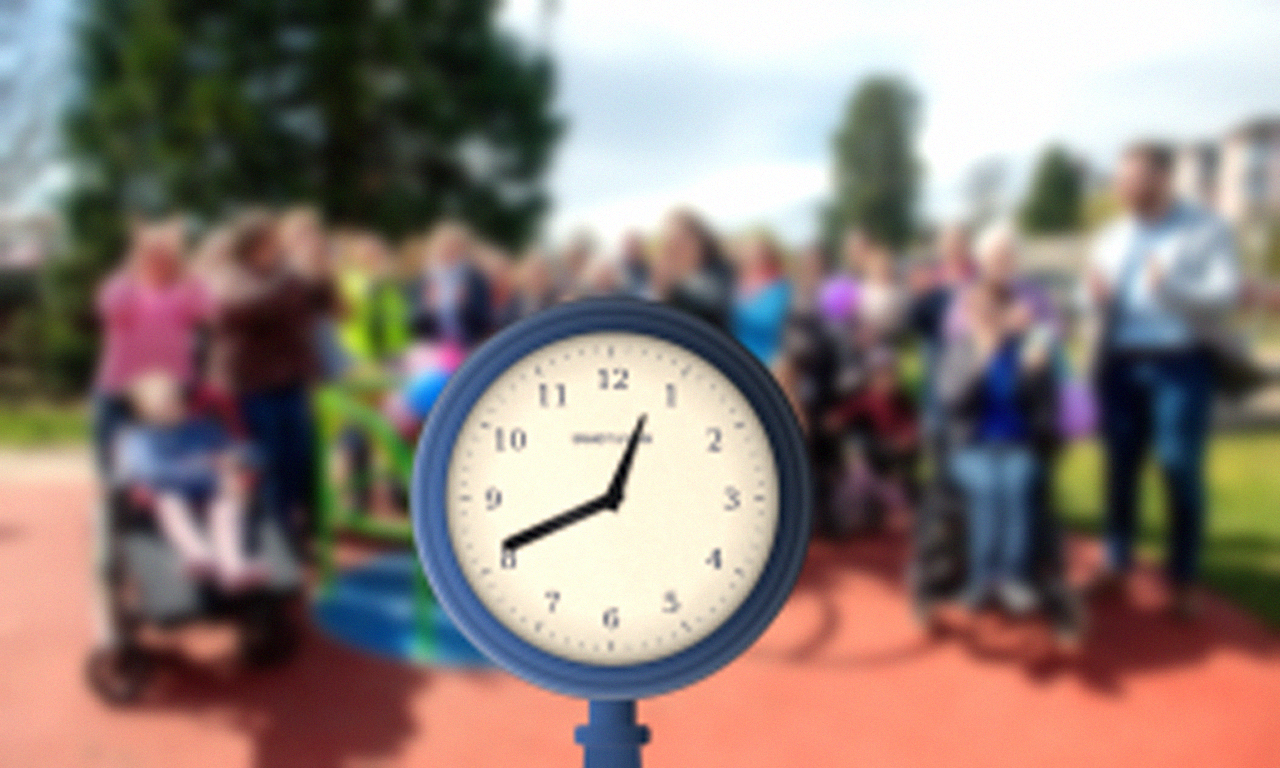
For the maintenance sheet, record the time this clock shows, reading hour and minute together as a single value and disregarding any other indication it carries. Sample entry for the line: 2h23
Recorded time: 12h41
